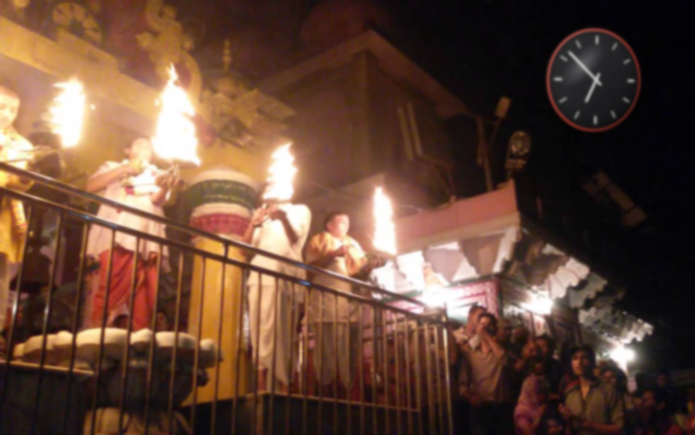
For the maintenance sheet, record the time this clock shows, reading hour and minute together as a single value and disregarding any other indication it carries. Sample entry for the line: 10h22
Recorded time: 6h52
